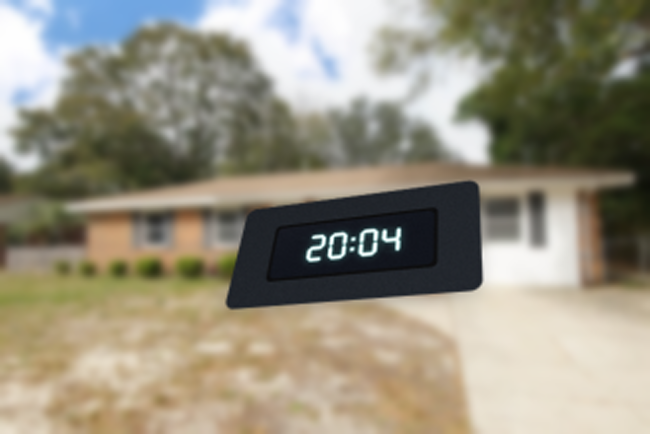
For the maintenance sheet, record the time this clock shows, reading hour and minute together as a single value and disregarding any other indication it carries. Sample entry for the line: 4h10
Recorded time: 20h04
